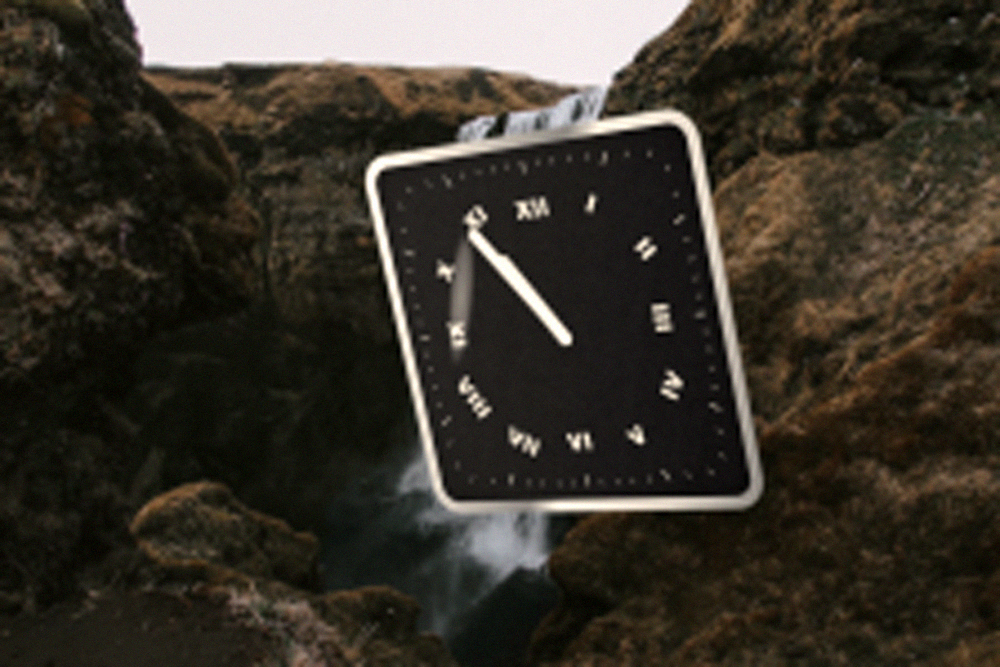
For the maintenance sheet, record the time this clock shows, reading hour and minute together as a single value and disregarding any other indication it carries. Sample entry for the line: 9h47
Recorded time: 10h54
